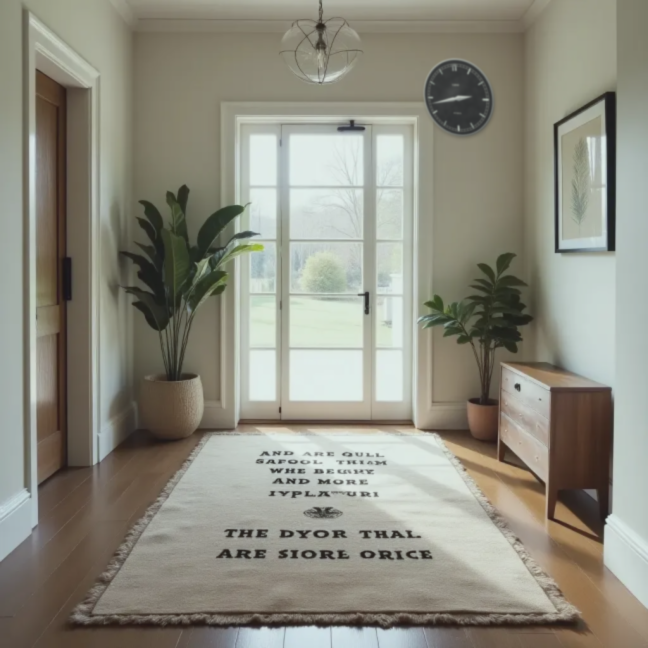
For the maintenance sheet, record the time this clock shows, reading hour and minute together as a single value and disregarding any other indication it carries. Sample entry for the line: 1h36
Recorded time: 2h43
